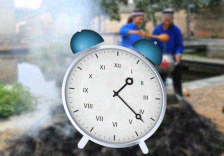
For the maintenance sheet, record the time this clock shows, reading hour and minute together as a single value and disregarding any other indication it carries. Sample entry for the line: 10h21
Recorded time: 1h22
